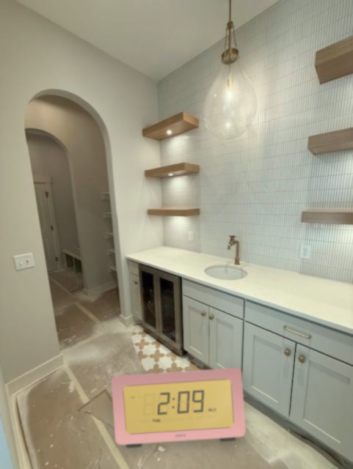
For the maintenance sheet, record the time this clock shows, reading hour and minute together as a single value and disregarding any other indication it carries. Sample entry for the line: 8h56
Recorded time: 2h09
